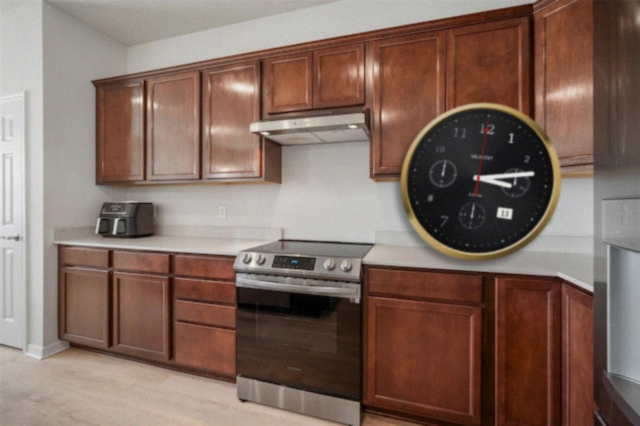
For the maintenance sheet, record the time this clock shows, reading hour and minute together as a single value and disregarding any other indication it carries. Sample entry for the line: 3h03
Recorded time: 3h13
